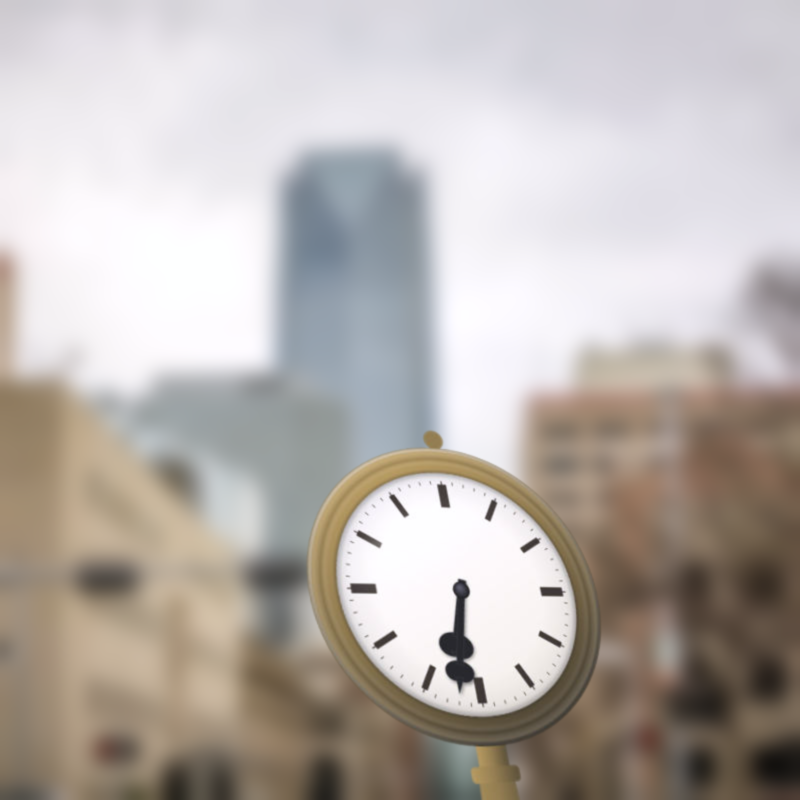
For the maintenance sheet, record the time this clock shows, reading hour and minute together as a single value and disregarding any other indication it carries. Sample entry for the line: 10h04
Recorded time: 6h32
